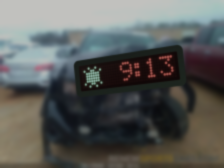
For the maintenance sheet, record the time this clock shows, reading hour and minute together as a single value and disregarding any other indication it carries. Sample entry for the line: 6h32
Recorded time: 9h13
